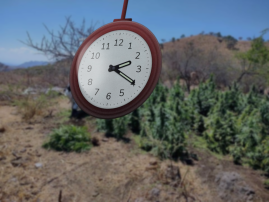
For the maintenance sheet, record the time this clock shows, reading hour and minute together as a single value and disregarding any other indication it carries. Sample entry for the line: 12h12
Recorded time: 2h20
